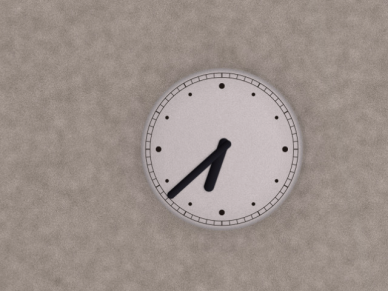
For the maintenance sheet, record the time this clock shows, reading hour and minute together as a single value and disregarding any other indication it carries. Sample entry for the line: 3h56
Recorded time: 6h38
